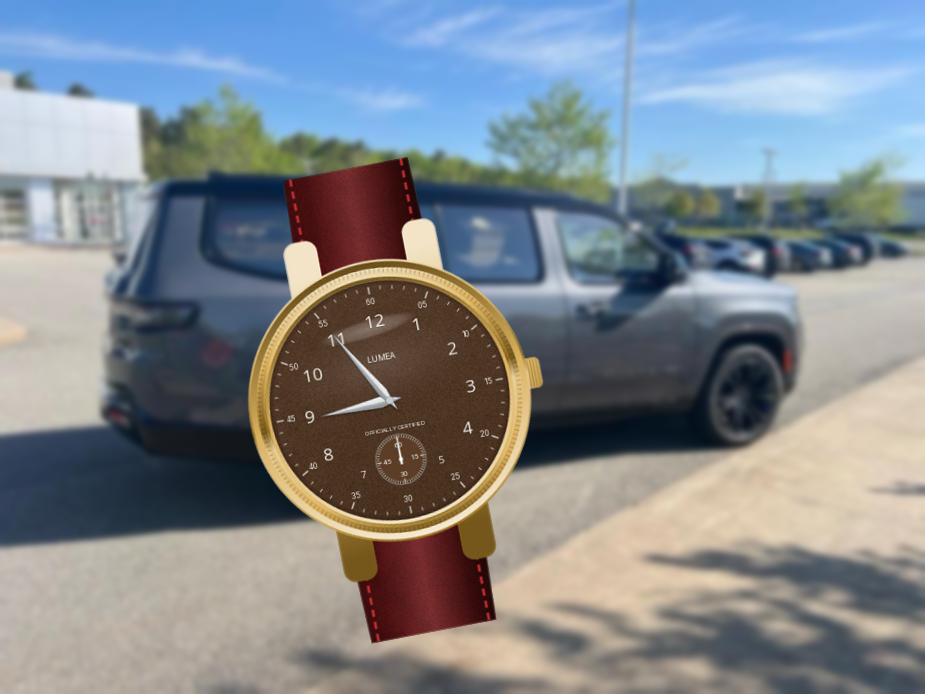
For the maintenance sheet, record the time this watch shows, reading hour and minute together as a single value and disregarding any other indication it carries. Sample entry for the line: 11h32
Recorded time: 8h55
